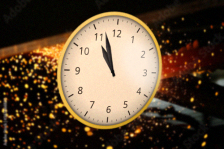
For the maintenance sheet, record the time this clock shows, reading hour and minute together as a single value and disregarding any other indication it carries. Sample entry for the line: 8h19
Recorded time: 10h57
